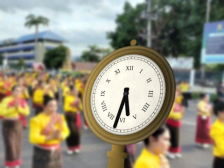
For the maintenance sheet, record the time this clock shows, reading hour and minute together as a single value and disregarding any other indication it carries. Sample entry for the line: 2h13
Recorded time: 5h32
